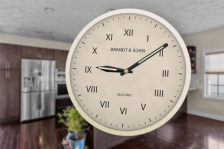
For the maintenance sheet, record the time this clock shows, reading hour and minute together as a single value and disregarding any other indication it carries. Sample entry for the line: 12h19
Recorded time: 9h09
